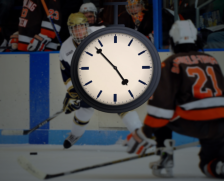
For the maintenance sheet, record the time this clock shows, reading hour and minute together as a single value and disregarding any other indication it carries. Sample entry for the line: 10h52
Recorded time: 4h53
